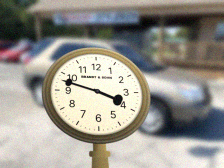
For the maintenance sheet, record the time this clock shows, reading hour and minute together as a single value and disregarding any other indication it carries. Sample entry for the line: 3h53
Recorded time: 3h48
